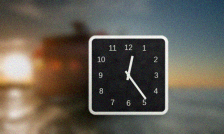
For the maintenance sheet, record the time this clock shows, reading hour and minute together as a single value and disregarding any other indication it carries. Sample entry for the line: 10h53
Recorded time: 12h24
